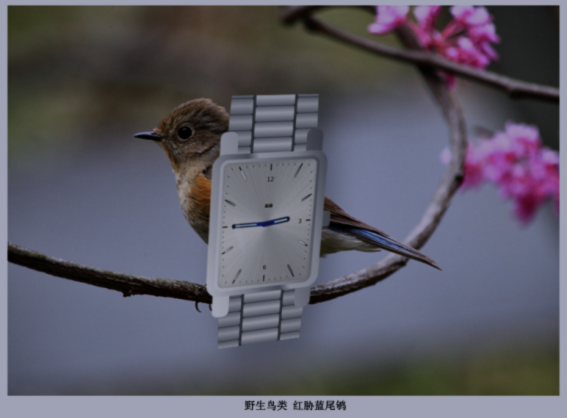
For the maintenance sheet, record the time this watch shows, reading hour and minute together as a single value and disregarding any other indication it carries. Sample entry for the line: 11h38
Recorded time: 2h45
